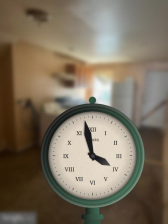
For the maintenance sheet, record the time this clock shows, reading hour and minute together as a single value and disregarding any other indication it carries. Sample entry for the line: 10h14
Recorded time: 3h58
